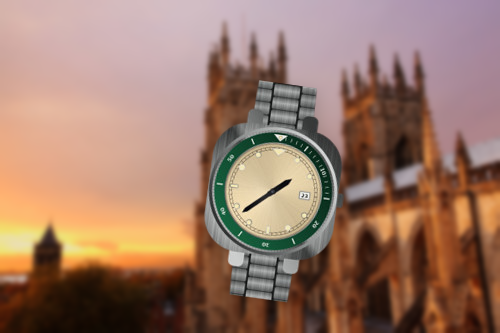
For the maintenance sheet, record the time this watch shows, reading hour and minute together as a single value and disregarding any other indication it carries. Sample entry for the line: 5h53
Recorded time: 1h38
